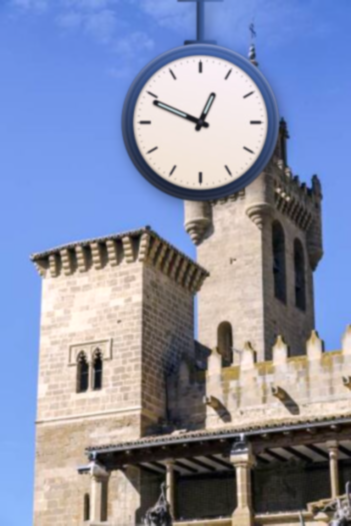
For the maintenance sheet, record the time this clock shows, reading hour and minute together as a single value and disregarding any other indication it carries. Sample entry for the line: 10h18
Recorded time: 12h49
